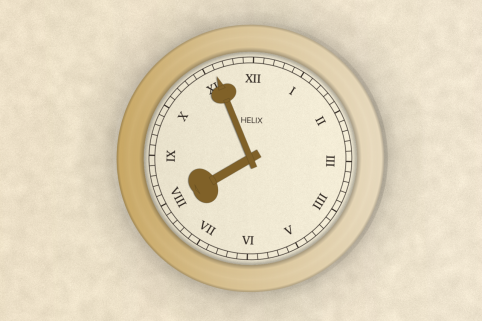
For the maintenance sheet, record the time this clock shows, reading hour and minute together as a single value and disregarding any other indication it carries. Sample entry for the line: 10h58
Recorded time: 7h56
